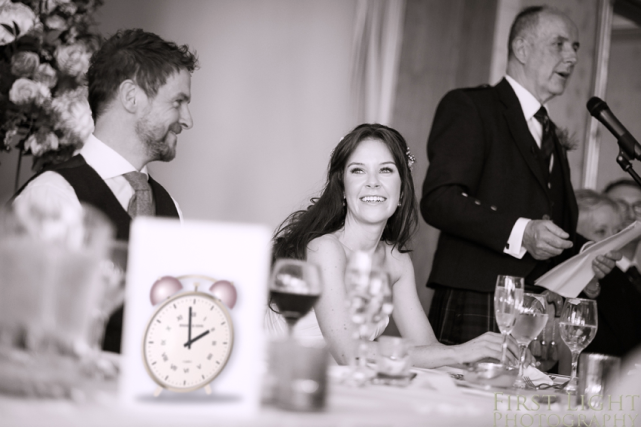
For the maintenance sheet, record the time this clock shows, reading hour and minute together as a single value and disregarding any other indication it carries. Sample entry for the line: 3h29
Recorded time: 1h59
